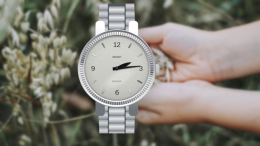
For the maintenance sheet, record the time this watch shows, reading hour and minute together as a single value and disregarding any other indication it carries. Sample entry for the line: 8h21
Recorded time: 2h14
